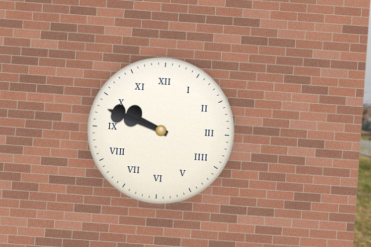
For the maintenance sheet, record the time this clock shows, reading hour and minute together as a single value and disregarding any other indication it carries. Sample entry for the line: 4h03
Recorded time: 9h48
